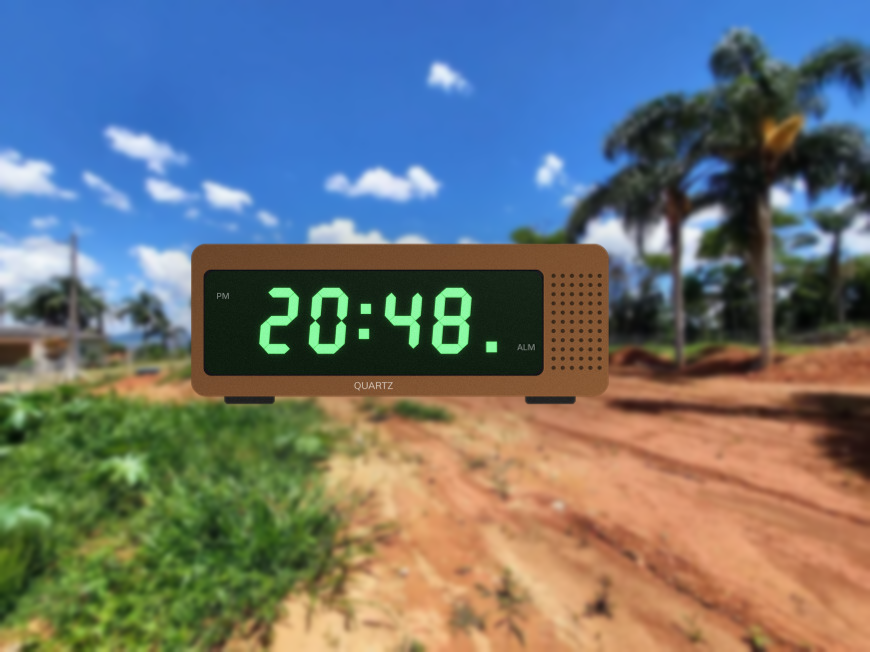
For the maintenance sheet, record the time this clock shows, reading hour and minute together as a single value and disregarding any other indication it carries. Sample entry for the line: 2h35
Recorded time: 20h48
